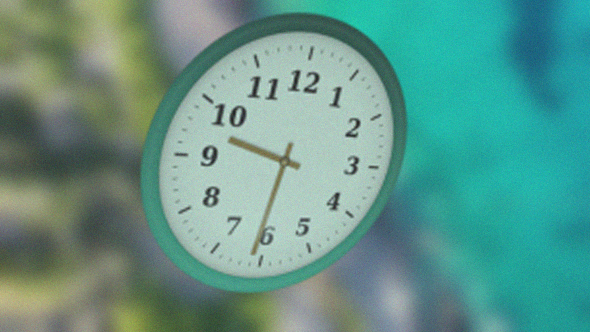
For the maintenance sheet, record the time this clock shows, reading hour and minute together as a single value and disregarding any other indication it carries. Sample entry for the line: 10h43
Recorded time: 9h31
